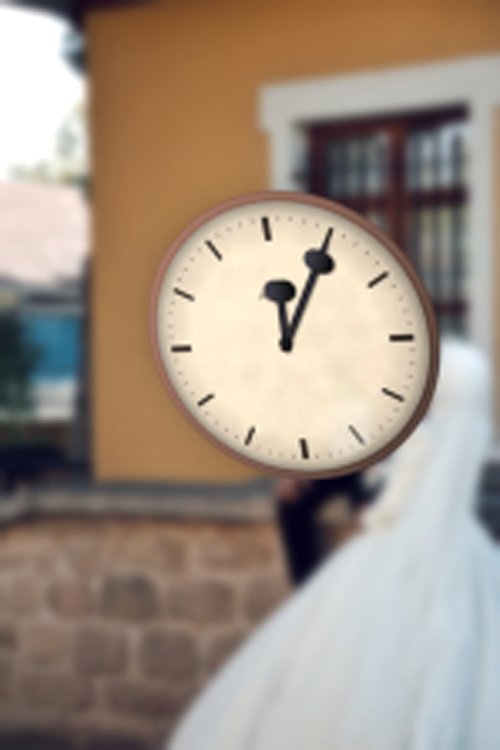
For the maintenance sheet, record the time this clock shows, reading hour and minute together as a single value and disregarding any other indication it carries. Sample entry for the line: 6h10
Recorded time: 12h05
